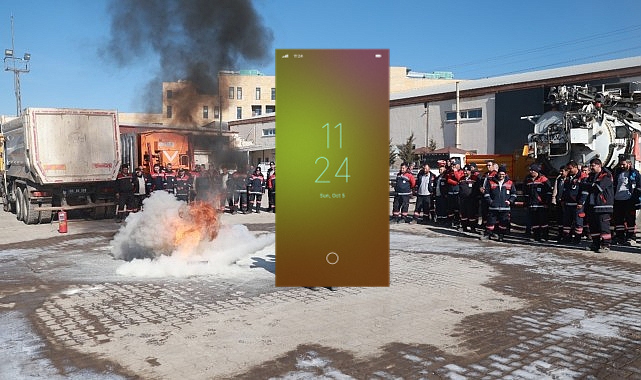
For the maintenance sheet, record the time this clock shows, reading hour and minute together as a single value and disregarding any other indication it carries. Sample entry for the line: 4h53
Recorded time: 11h24
